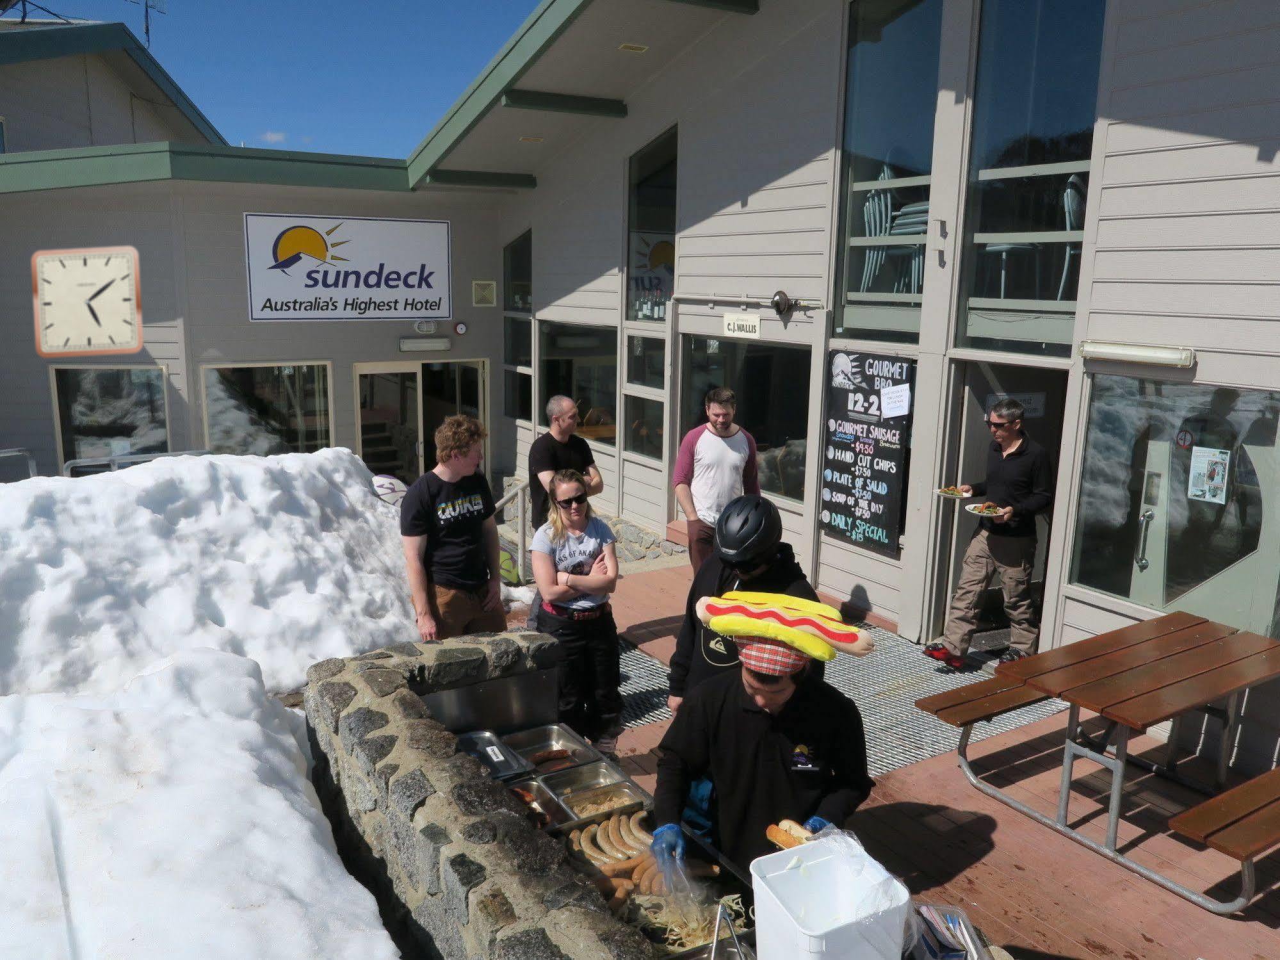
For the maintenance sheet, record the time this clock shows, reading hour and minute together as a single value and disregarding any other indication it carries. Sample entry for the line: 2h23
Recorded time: 5h09
